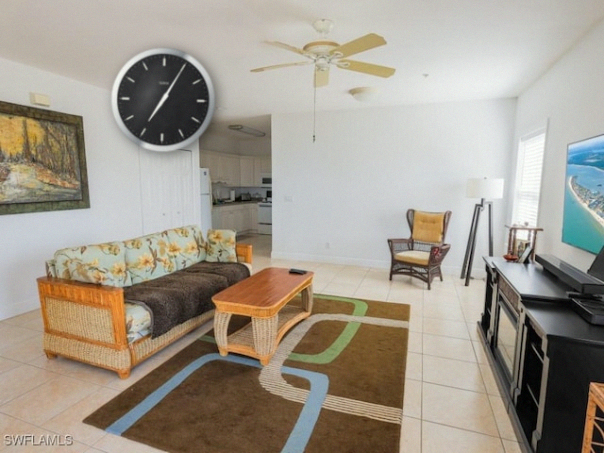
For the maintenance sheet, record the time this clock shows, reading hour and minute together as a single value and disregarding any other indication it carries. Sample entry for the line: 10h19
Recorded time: 7h05
